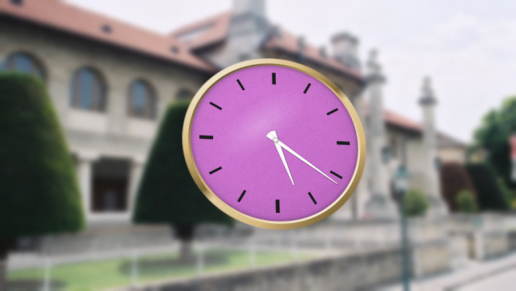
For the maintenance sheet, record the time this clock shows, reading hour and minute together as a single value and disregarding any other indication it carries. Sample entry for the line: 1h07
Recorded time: 5h21
